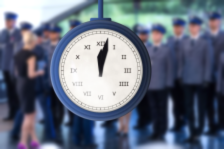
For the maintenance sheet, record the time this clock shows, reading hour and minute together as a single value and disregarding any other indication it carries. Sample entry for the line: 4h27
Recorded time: 12h02
